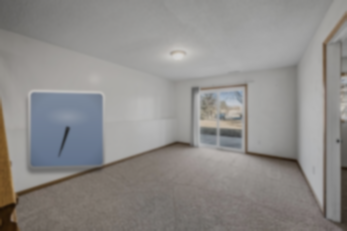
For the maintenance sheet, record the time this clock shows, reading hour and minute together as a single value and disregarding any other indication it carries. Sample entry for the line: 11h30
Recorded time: 6h33
